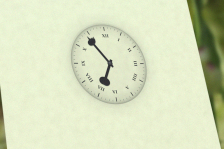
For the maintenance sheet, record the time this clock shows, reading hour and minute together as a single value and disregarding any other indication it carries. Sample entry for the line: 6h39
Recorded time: 6h54
